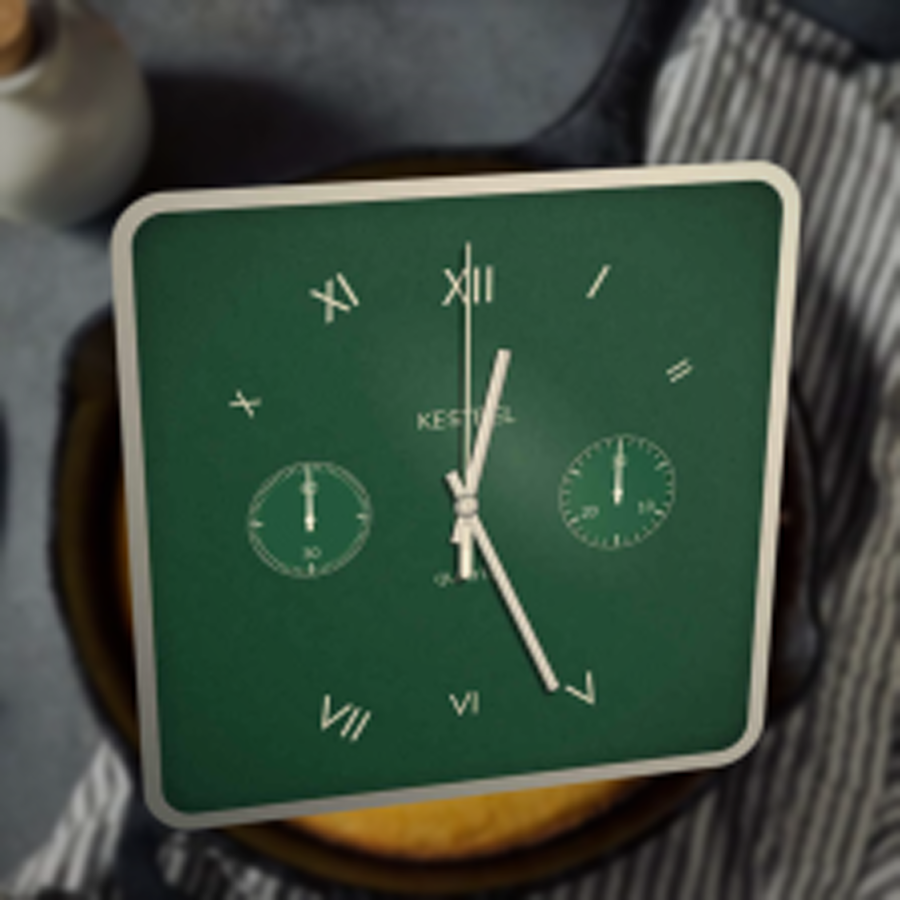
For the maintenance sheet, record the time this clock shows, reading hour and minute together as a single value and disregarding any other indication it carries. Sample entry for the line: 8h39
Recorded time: 12h26
